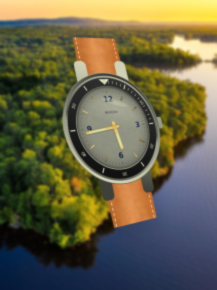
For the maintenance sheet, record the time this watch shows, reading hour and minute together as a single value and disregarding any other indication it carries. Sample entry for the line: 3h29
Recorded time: 5h44
